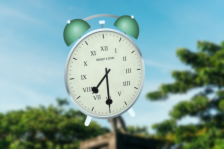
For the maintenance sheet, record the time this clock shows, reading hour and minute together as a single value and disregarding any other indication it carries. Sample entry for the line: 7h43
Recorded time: 7h30
